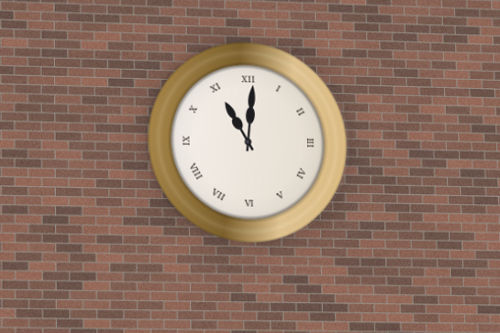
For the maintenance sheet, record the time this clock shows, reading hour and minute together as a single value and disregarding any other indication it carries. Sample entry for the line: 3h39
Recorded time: 11h01
